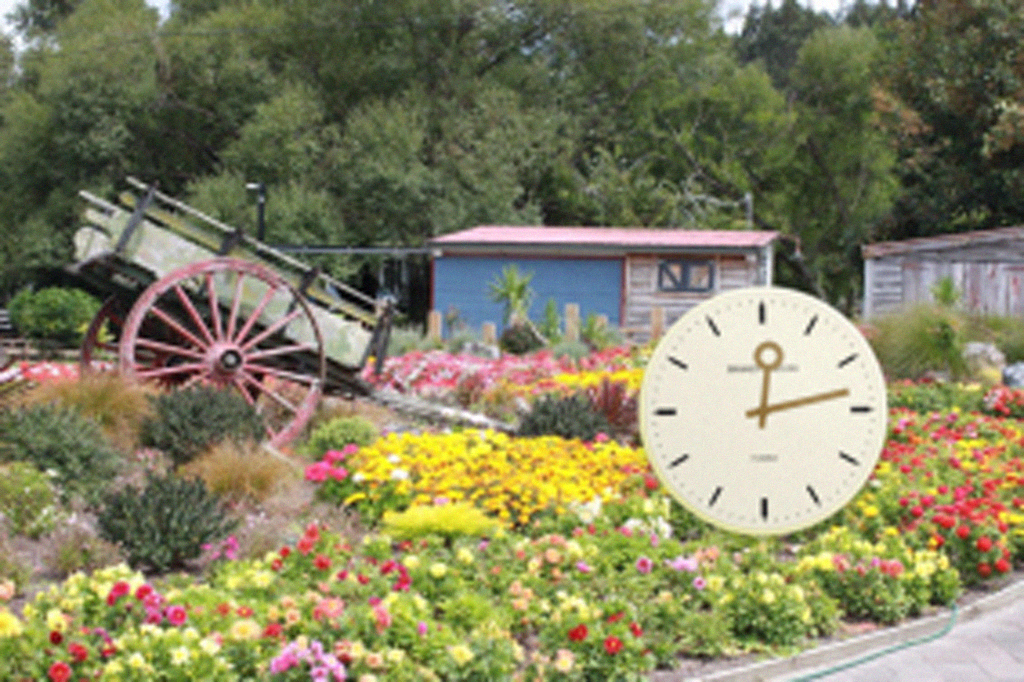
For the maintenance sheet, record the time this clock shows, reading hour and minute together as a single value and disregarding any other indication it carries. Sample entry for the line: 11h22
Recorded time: 12h13
